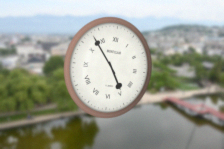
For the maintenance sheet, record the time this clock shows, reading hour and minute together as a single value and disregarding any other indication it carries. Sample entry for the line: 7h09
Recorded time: 4h53
